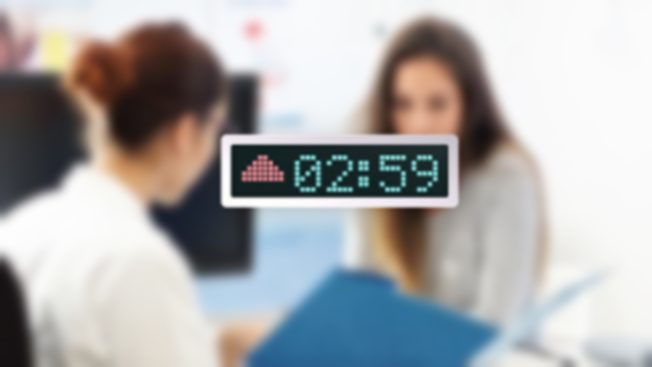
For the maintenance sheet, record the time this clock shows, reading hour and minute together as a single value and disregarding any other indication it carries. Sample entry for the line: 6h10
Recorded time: 2h59
